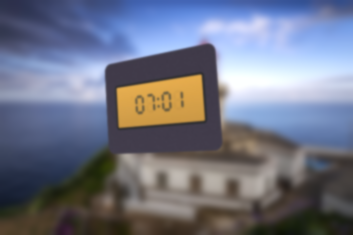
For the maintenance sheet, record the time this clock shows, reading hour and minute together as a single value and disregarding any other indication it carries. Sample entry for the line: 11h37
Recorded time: 7h01
